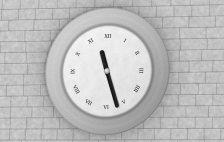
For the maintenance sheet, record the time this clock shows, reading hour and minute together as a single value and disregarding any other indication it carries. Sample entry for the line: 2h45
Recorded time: 11h27
